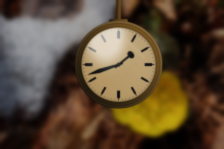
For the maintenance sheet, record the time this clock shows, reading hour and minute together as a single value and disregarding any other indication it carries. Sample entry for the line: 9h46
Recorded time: 1h42
